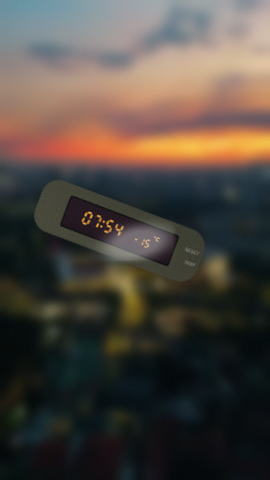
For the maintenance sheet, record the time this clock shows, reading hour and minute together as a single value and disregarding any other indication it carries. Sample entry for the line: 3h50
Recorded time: 7h54
